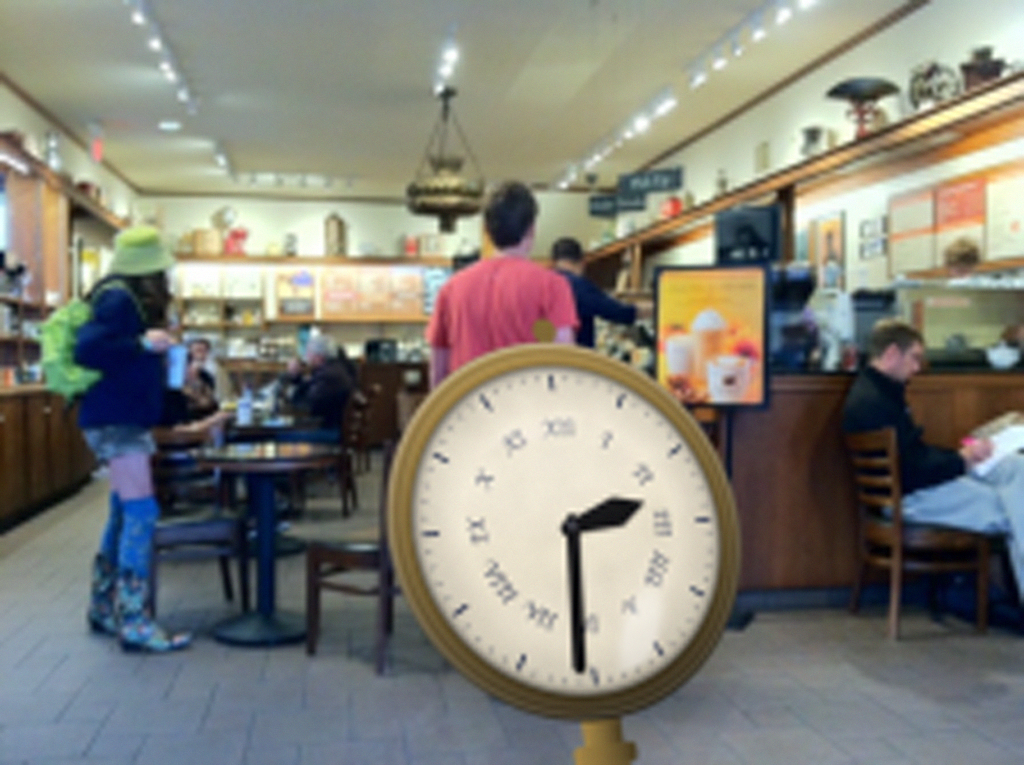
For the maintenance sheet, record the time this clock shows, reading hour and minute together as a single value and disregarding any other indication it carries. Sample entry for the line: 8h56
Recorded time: 2h31
